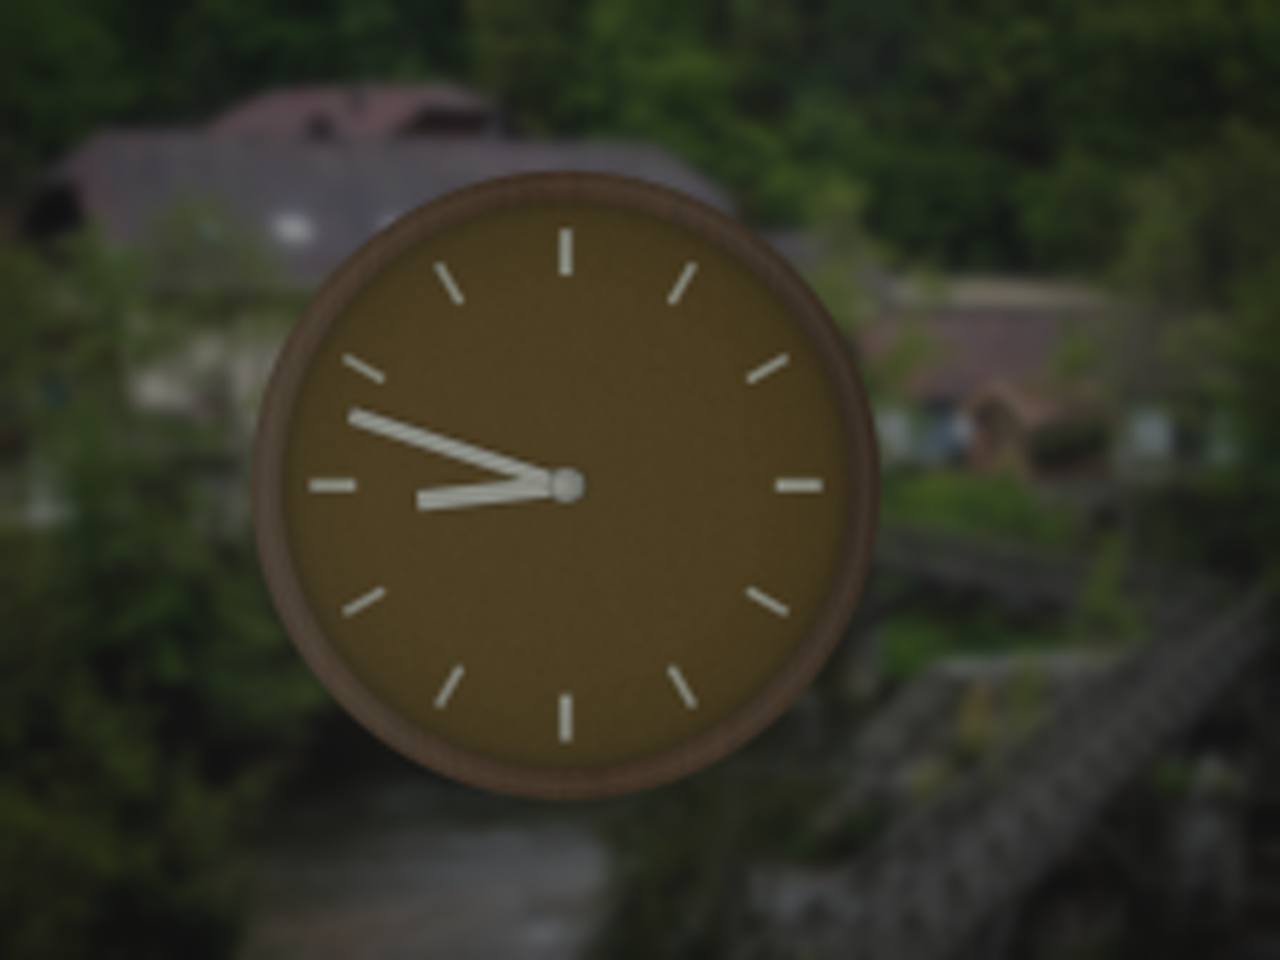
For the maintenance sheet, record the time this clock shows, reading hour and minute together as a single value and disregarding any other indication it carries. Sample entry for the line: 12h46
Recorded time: 8h48
